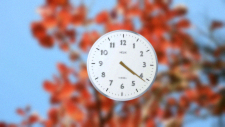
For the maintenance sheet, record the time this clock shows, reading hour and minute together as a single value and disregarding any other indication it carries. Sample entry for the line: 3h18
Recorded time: 4h21
